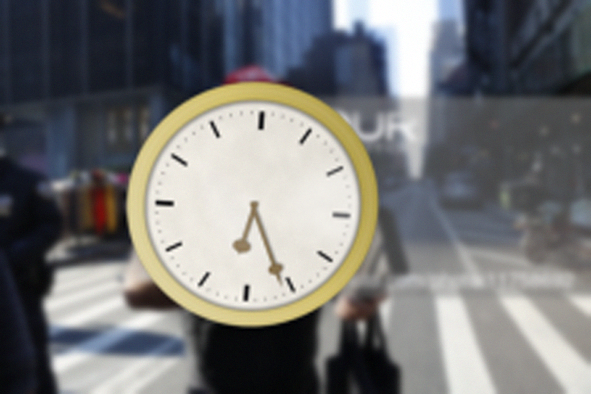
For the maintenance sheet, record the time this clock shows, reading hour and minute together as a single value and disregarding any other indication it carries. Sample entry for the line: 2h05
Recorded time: 6h26
